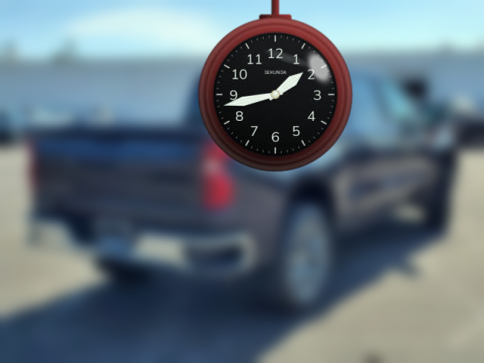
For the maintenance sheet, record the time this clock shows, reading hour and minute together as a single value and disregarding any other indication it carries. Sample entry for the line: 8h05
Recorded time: 1h43
